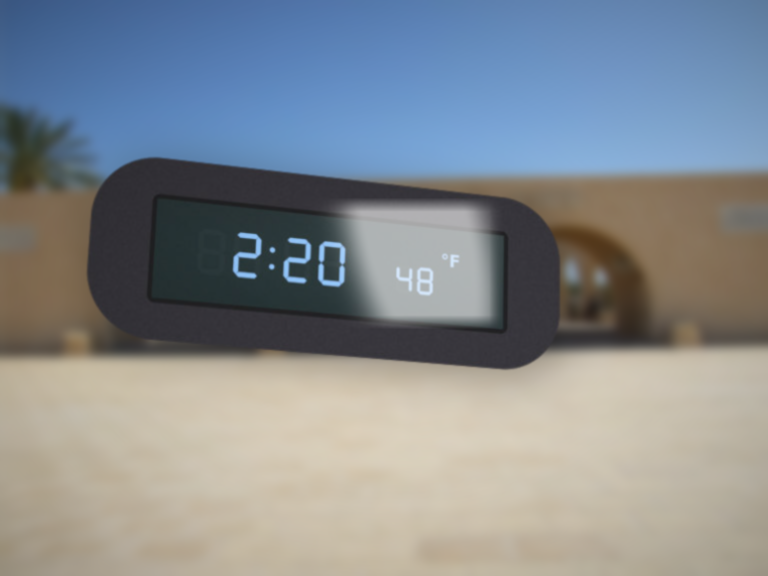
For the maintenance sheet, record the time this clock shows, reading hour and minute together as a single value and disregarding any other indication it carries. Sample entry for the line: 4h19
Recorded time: 2h20
